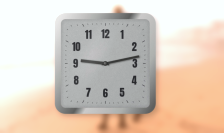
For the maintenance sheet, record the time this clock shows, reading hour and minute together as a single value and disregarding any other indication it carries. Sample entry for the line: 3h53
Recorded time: 9h13
